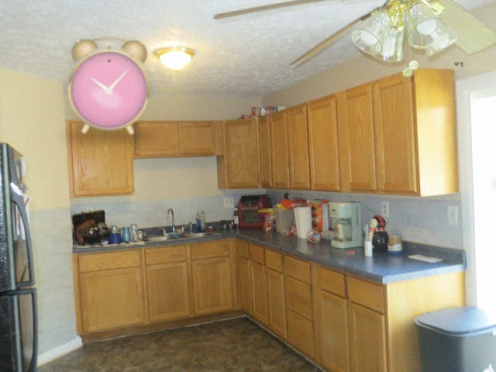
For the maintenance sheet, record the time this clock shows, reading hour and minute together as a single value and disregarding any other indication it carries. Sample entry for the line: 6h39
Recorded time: 10h07
